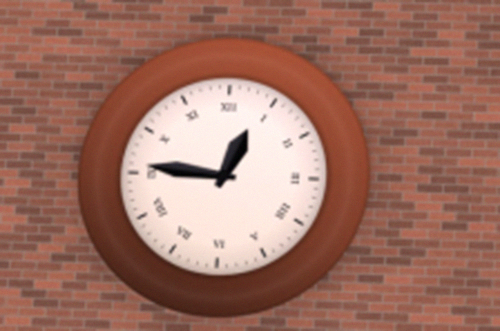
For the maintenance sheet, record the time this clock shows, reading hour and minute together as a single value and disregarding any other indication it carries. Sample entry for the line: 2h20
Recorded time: 12h46
